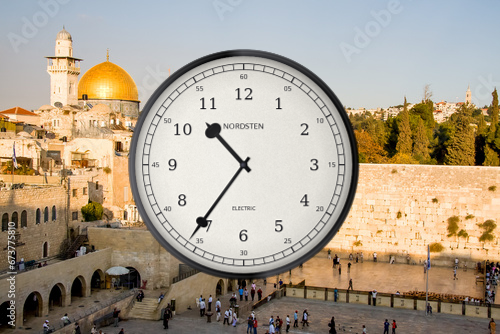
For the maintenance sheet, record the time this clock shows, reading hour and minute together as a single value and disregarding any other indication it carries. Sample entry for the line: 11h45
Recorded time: 10h36
